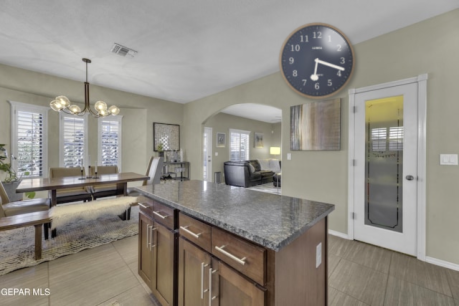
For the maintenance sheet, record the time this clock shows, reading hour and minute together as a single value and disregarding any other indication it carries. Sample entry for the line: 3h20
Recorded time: 6h18
